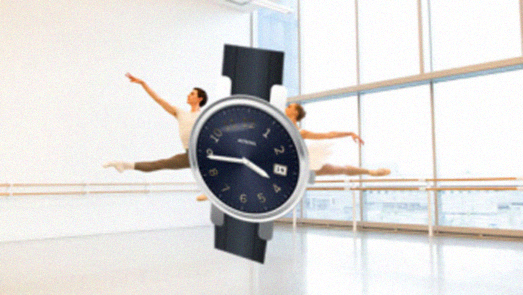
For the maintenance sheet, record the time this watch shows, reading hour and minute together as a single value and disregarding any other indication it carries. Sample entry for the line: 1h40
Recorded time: 3h44
